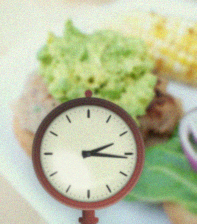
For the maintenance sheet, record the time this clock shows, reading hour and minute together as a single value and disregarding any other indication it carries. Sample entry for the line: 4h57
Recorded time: 2h16
